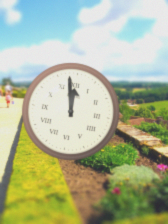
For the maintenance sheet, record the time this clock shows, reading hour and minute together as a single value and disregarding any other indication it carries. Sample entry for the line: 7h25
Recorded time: 11h58
